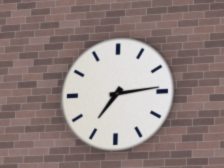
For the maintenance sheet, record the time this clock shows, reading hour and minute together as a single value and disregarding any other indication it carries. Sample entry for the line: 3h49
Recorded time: 7h14
